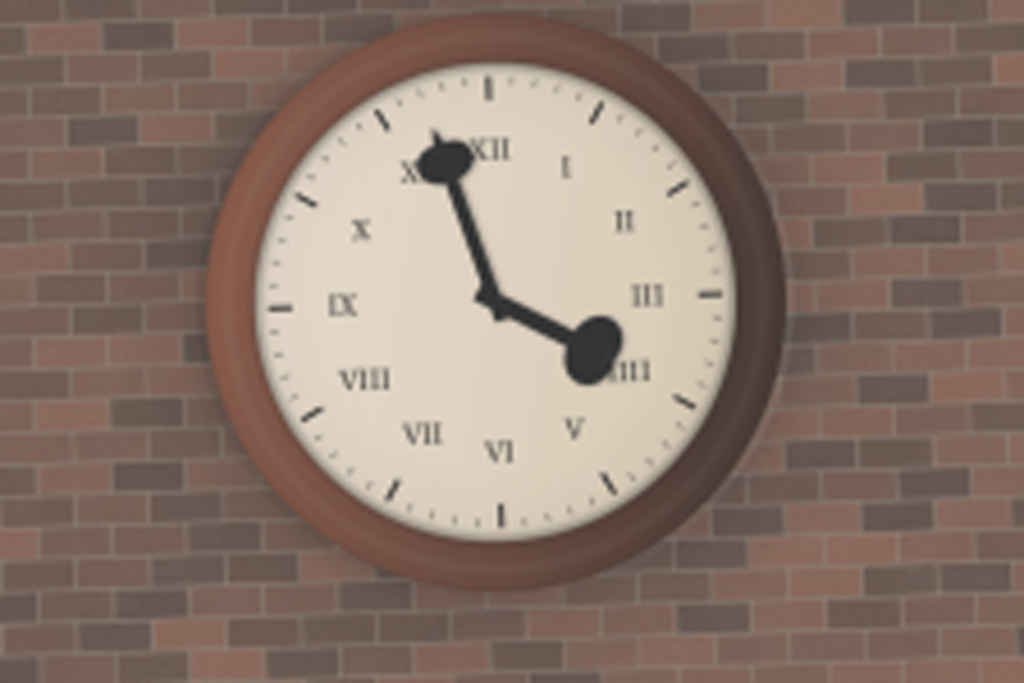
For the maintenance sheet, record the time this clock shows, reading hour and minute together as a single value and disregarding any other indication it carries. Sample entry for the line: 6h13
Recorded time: 3h57
